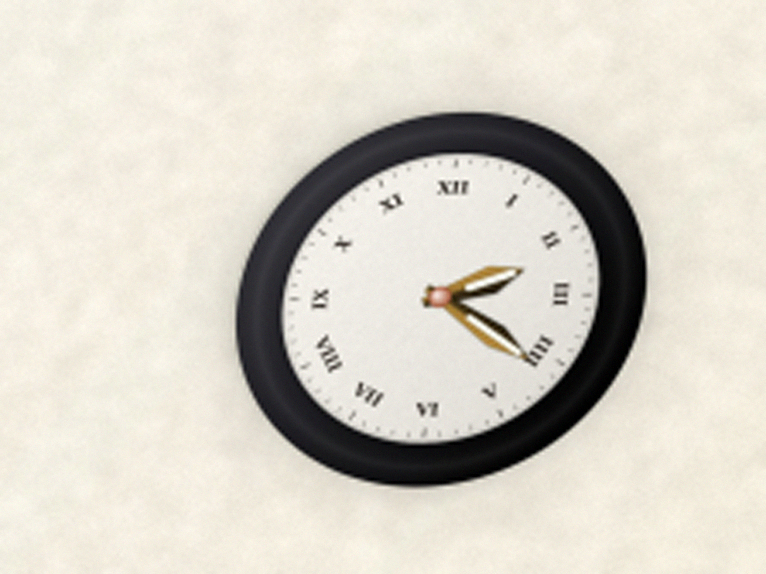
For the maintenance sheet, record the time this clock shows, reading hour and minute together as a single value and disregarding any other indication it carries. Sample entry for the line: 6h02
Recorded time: 2h21
